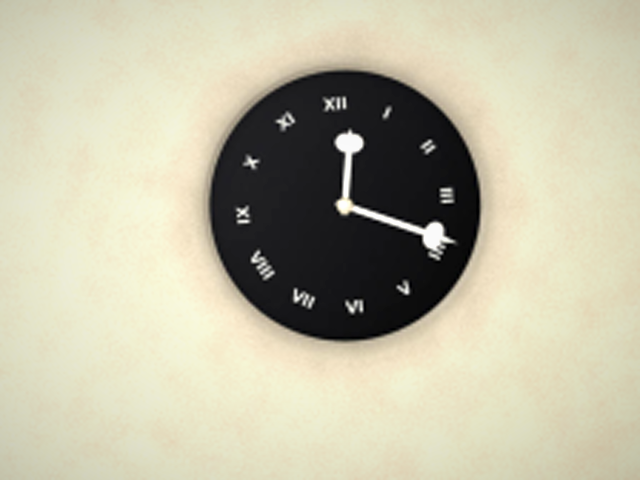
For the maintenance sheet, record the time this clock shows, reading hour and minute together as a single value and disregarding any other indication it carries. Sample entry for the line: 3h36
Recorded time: 12h19
